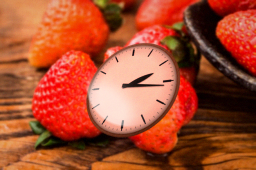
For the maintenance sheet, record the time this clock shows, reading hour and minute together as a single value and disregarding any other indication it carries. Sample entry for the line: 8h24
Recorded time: 2h16
